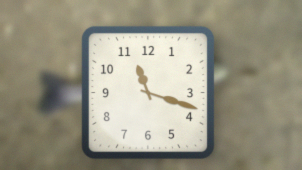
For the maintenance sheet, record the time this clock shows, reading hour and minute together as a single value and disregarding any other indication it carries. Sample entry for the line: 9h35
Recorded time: 11h18
